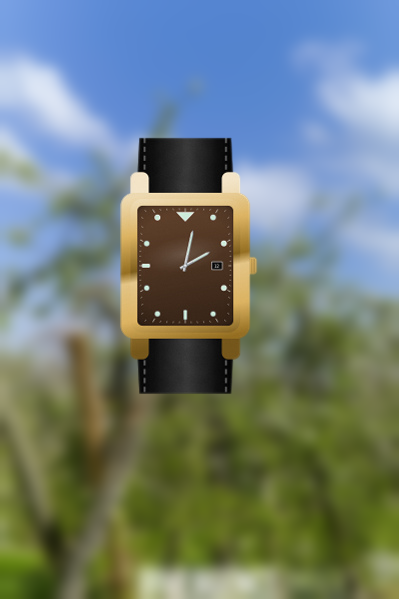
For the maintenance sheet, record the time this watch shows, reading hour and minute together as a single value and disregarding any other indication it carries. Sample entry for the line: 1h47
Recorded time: 2h02
